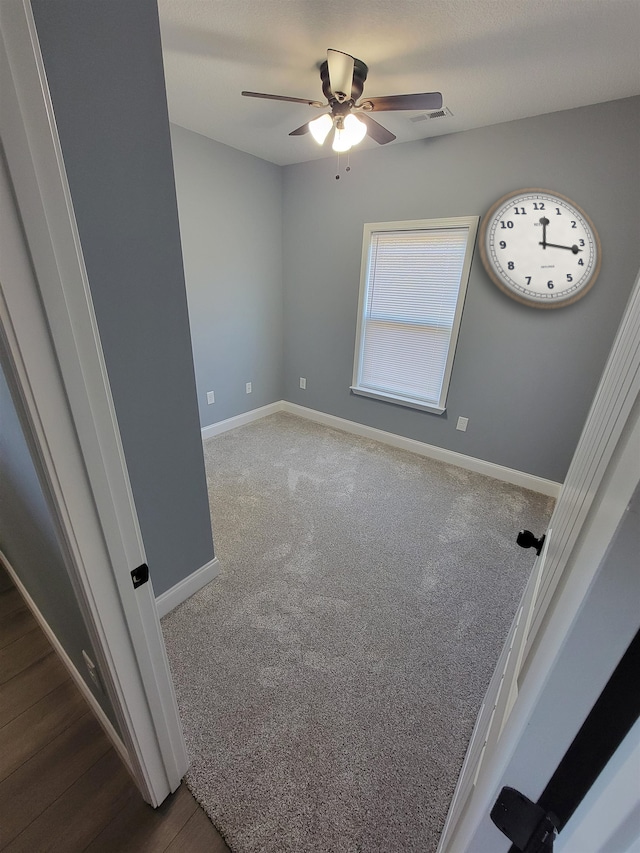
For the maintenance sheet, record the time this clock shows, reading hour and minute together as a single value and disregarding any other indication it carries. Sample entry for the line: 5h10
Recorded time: 12h17
